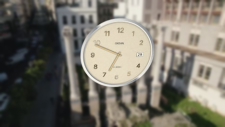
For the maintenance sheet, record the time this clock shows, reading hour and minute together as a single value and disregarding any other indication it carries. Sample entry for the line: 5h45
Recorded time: 6h49
